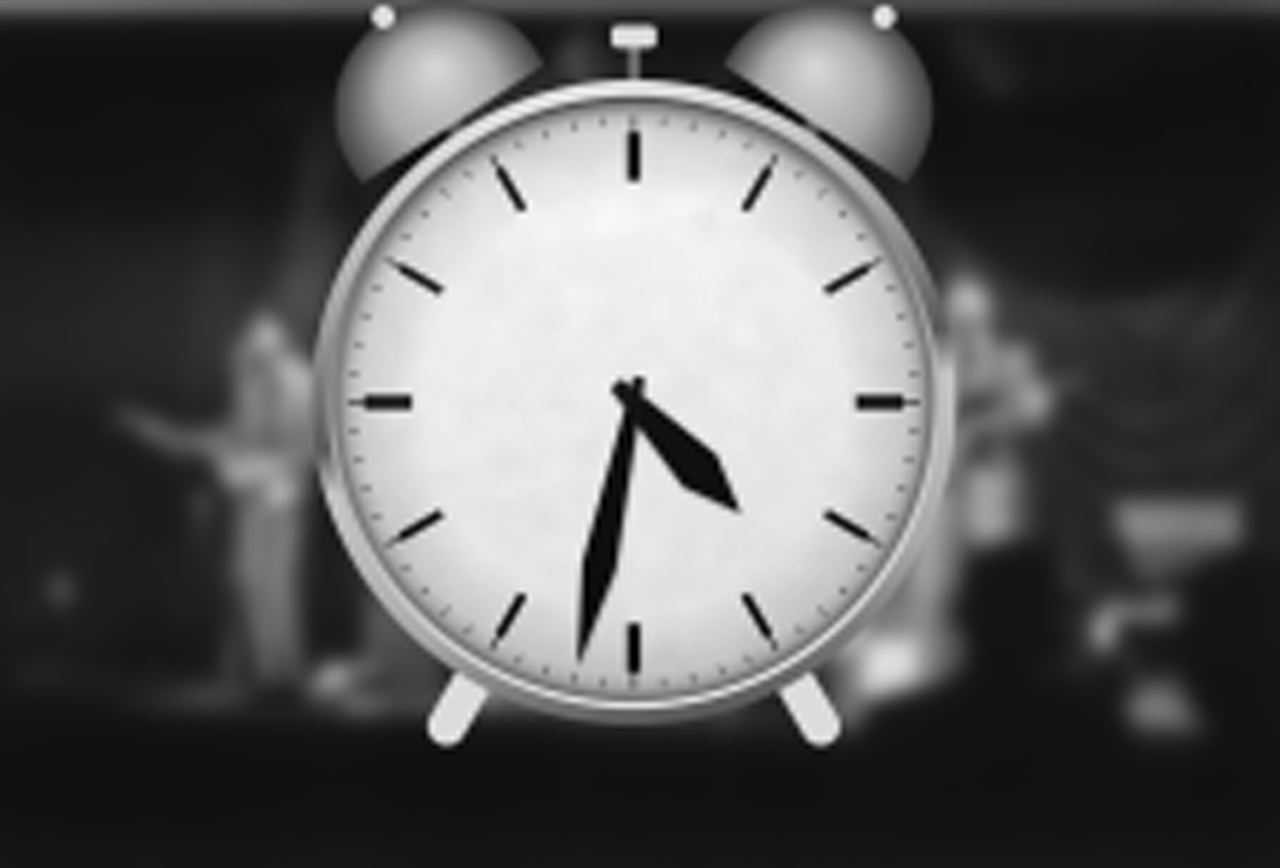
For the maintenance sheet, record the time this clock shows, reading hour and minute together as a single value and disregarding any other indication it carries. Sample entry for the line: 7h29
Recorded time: 4h32
